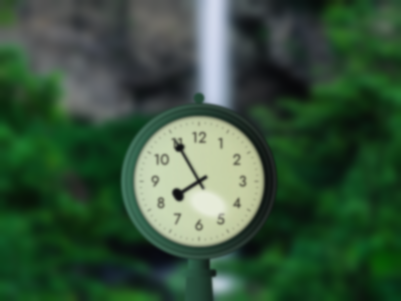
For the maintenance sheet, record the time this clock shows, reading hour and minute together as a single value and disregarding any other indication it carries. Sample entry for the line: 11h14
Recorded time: 7h55
